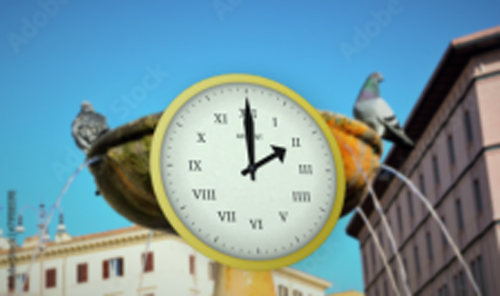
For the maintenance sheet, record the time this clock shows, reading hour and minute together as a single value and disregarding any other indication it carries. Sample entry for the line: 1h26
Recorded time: 2h00
